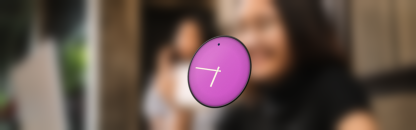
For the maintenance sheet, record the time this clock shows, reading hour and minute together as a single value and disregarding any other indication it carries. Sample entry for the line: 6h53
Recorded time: 6h47
